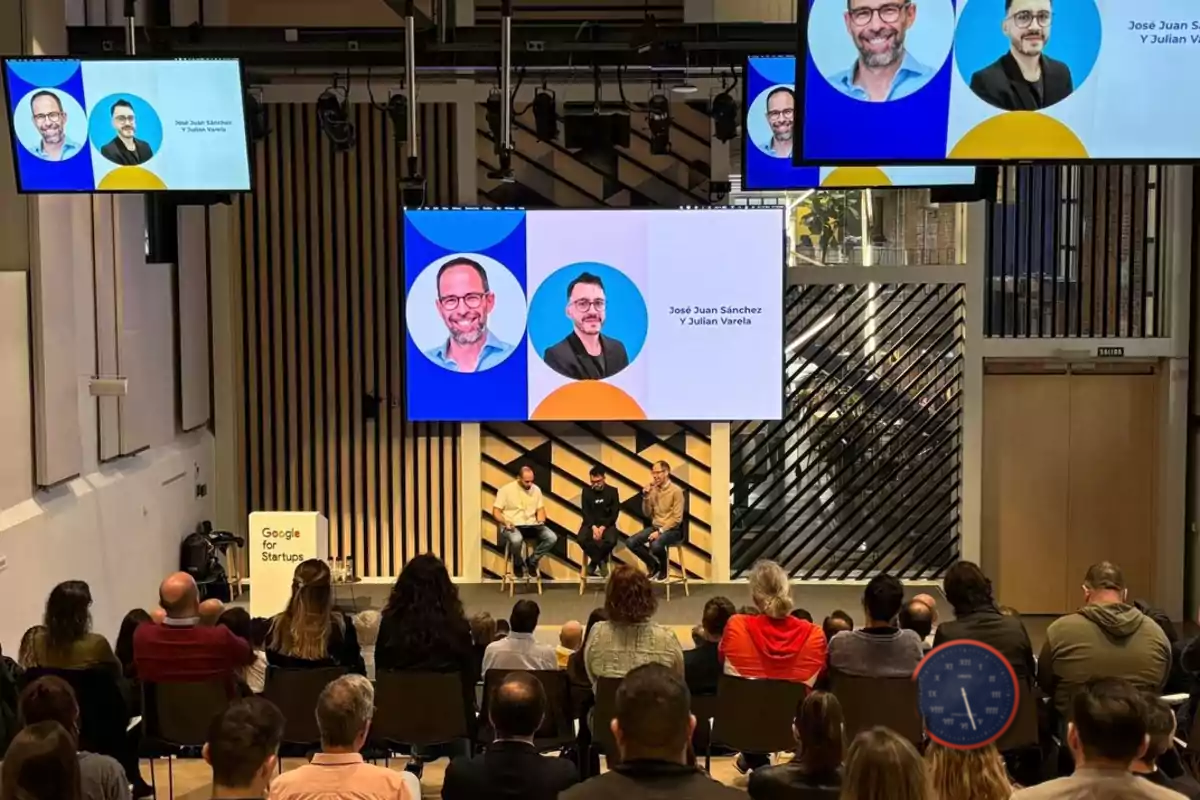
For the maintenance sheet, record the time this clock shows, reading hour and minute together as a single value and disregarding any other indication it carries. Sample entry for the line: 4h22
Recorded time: 5h27
